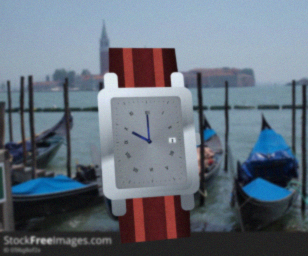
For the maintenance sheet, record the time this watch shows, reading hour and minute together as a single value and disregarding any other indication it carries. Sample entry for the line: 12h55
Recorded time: 10h00
